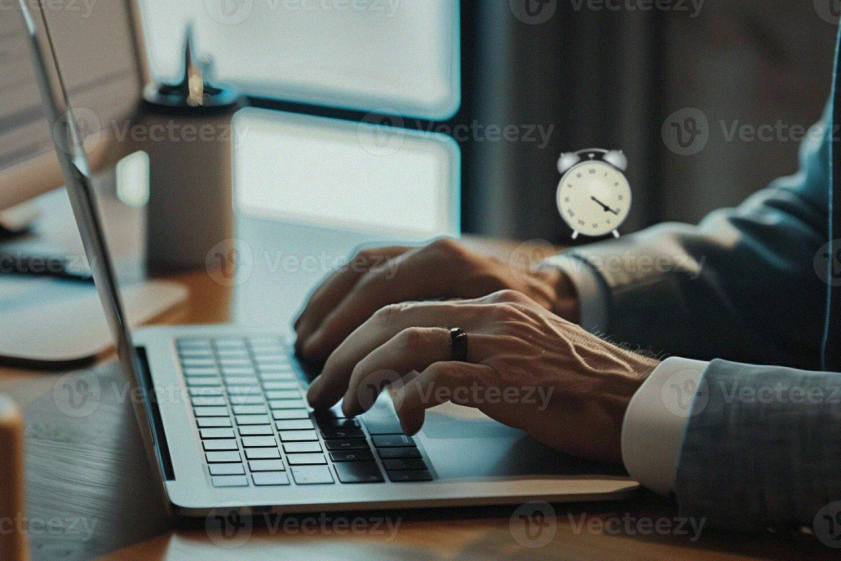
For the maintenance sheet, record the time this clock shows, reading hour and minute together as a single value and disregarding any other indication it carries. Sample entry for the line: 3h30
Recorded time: 4h21
